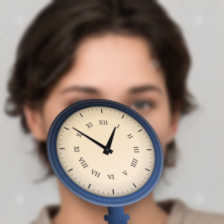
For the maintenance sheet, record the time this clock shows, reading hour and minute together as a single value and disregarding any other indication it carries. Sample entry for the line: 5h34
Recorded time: 12h51
